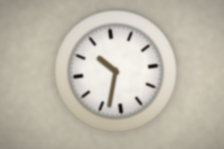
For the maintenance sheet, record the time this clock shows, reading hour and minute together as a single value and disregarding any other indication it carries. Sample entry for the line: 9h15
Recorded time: 10h33
